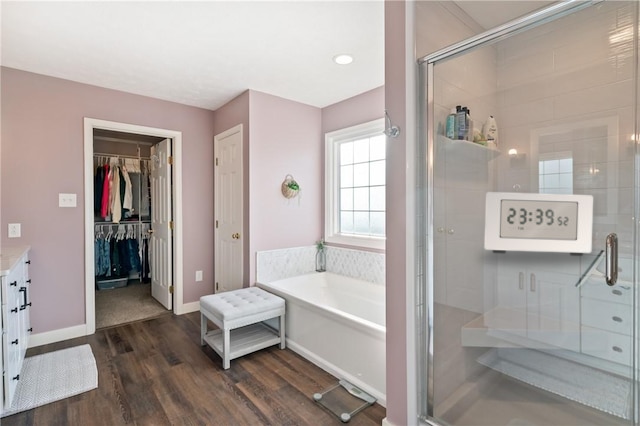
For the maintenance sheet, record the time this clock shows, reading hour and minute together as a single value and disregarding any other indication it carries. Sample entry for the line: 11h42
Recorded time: 23h39
